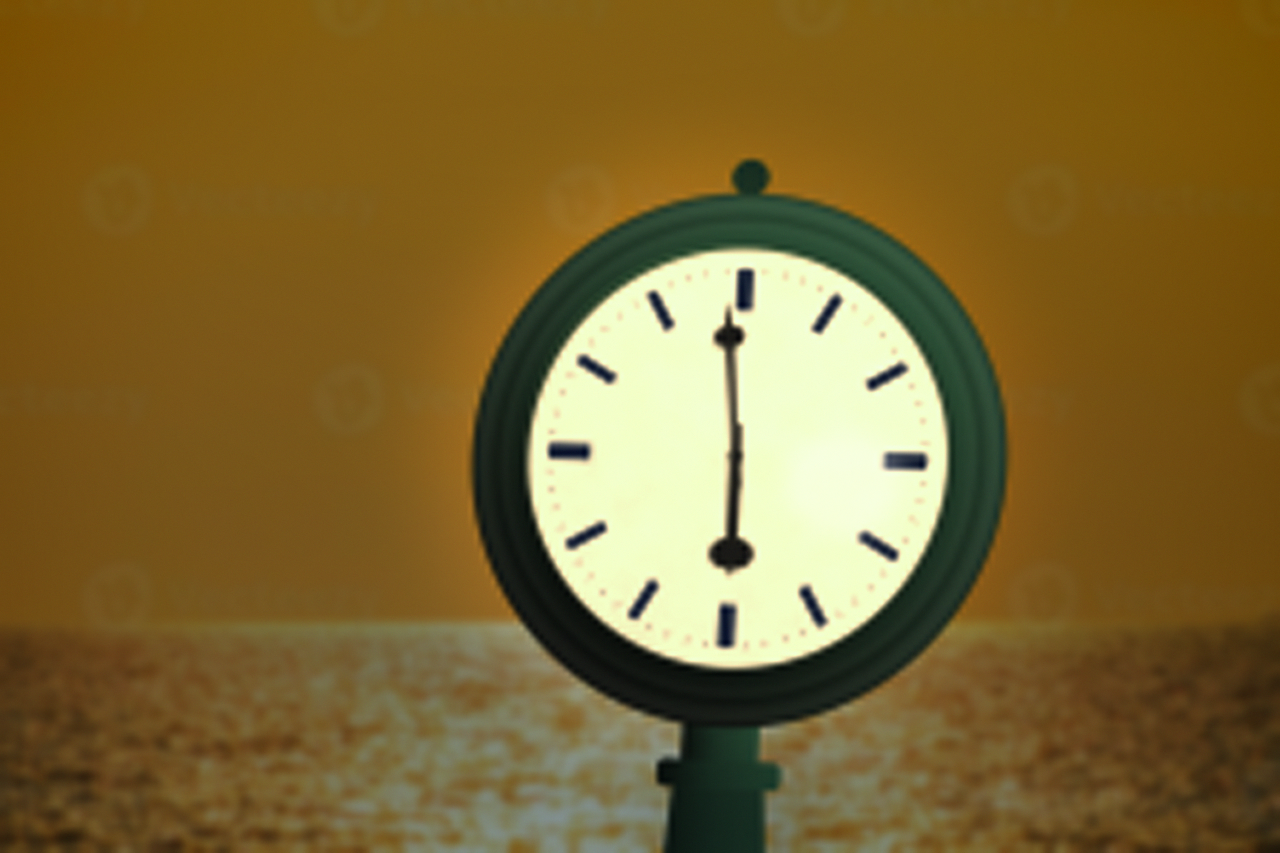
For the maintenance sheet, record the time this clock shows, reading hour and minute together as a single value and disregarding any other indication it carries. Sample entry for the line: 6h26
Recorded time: 5h59
